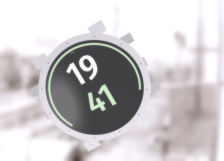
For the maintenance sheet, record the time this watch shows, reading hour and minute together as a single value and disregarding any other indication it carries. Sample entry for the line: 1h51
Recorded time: 19h41
